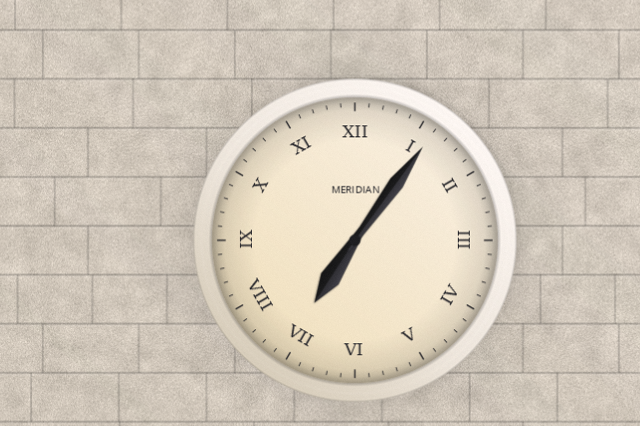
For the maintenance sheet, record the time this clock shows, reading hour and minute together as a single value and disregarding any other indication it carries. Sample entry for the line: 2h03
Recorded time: 7h06
